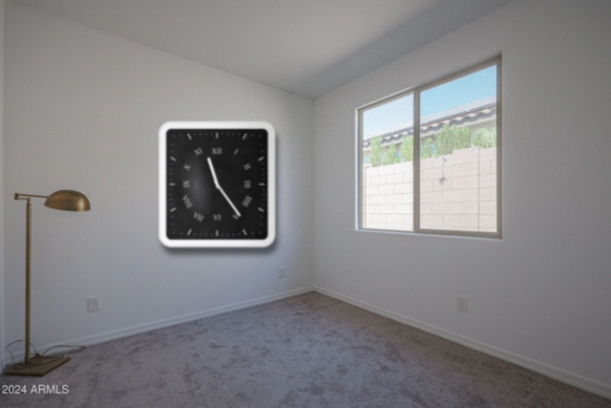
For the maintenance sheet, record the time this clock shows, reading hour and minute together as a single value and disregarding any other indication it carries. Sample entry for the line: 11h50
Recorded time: 11h24
